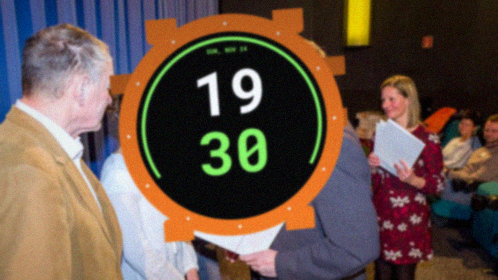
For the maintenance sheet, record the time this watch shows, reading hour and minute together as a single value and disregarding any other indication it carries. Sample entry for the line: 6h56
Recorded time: 19h30
